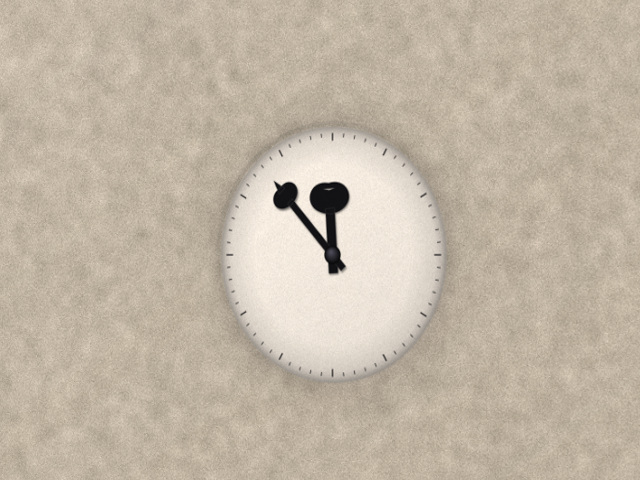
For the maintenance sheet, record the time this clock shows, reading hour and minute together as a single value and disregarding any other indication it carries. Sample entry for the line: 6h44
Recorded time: 11h53
